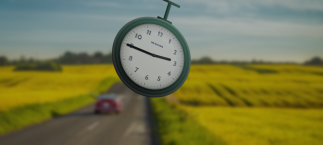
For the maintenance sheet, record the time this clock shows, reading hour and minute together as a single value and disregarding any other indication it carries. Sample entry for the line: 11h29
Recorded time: 2h45
